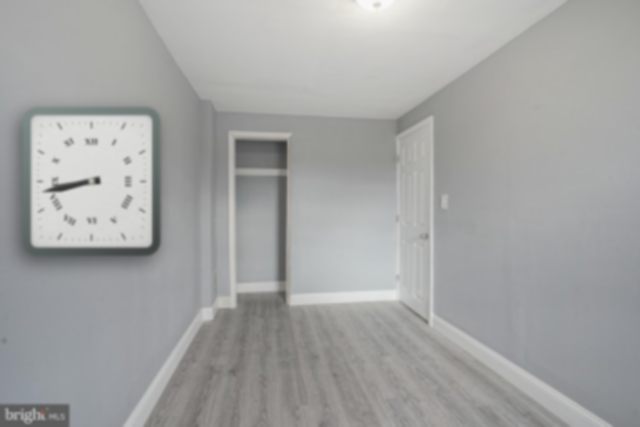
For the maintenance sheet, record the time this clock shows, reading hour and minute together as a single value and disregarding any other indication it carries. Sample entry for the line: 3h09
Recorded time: 8h43
